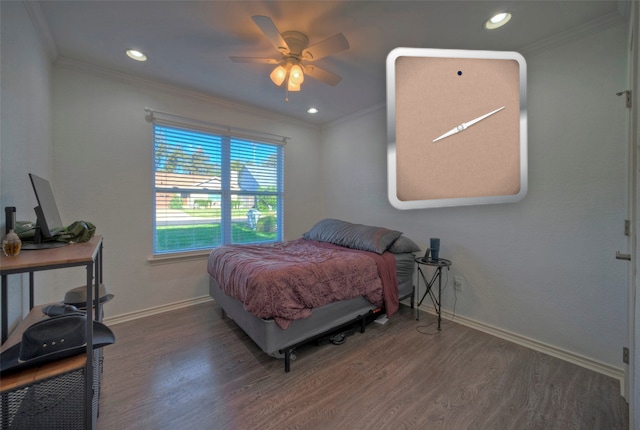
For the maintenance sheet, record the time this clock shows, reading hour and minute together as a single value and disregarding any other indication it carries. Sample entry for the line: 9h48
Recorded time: 8h11
